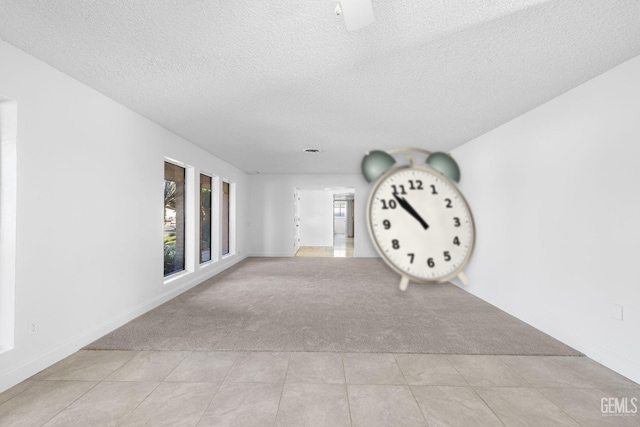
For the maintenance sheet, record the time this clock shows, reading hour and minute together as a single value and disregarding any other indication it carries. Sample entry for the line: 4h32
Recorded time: 10h53
